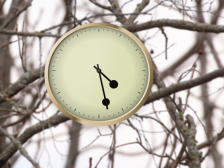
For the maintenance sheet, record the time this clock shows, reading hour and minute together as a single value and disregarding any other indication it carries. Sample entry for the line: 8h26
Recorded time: 4h28
